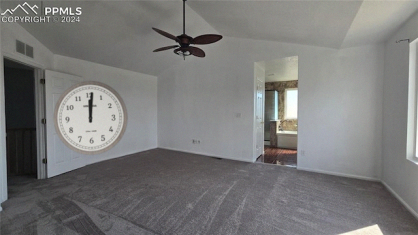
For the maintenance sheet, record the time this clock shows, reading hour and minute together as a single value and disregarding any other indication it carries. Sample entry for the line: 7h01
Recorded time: 12h01
